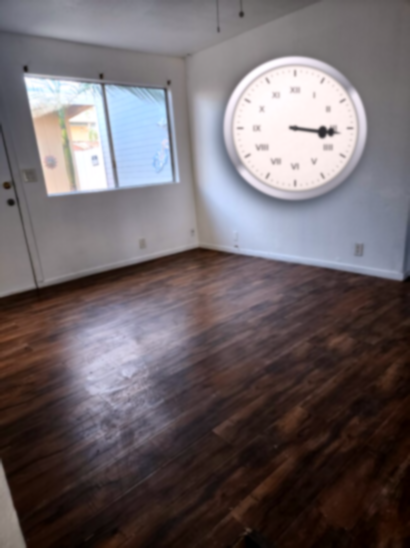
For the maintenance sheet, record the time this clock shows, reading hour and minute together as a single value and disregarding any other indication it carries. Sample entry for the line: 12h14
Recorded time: 3h16
